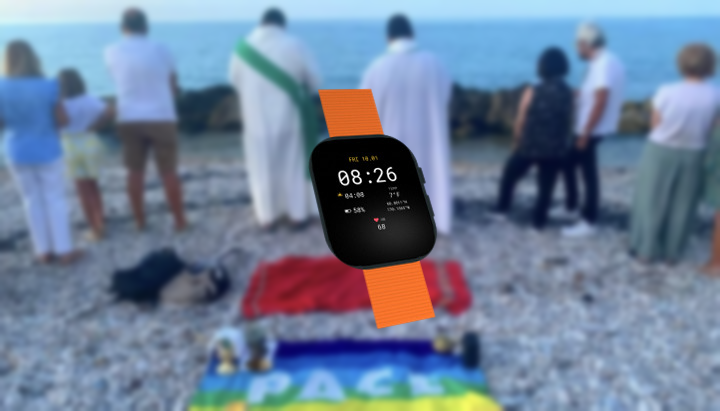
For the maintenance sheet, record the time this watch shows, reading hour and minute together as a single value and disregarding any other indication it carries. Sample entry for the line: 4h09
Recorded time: 8h26
